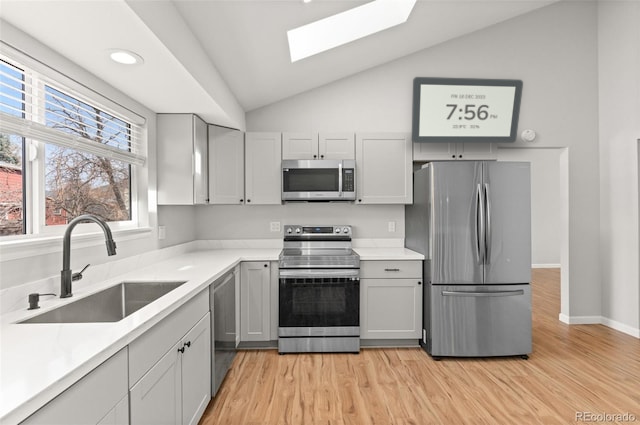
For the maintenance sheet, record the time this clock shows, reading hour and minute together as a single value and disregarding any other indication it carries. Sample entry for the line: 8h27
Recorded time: 7h56
